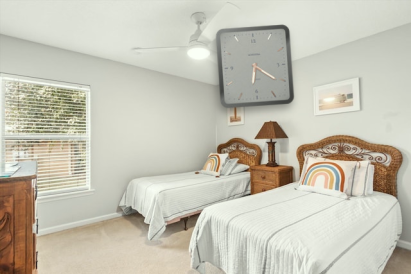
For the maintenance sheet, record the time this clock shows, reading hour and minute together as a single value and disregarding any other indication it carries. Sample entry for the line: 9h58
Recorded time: 6h21
